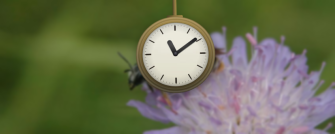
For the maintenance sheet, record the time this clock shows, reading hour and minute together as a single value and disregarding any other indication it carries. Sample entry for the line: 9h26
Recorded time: 11h09
